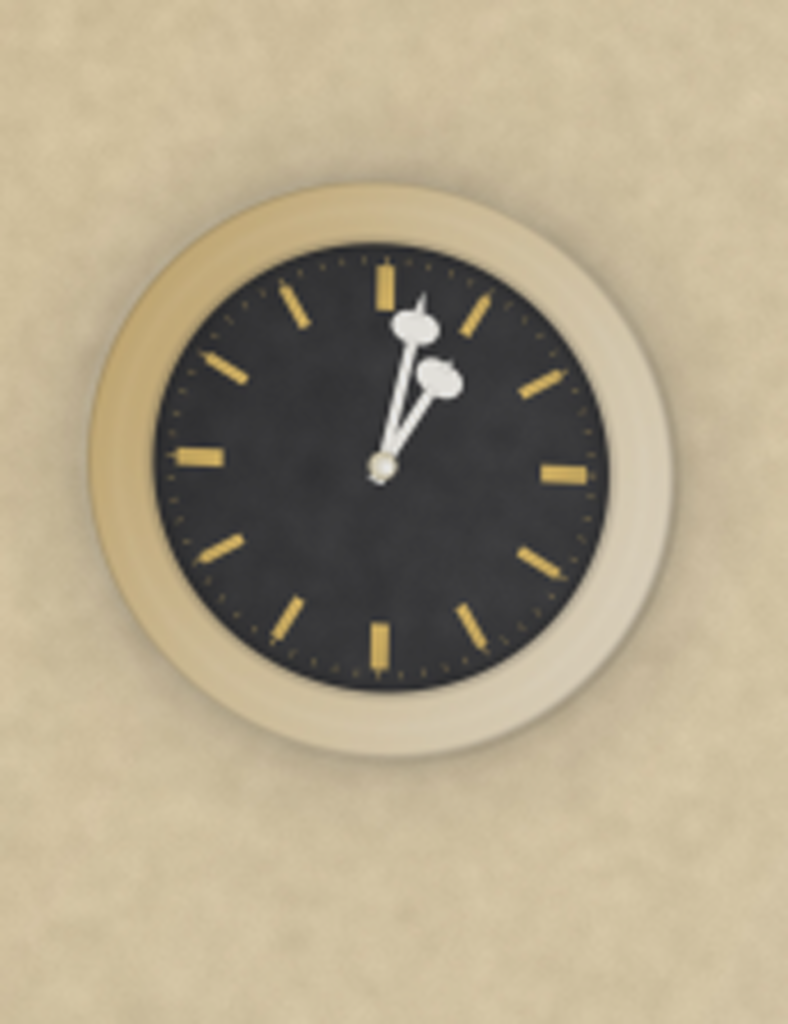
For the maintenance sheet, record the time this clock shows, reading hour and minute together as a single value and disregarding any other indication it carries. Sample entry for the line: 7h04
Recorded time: 1h02
